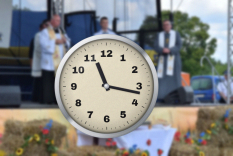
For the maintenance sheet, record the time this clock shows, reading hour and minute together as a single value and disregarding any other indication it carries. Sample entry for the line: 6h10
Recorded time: 11h17
